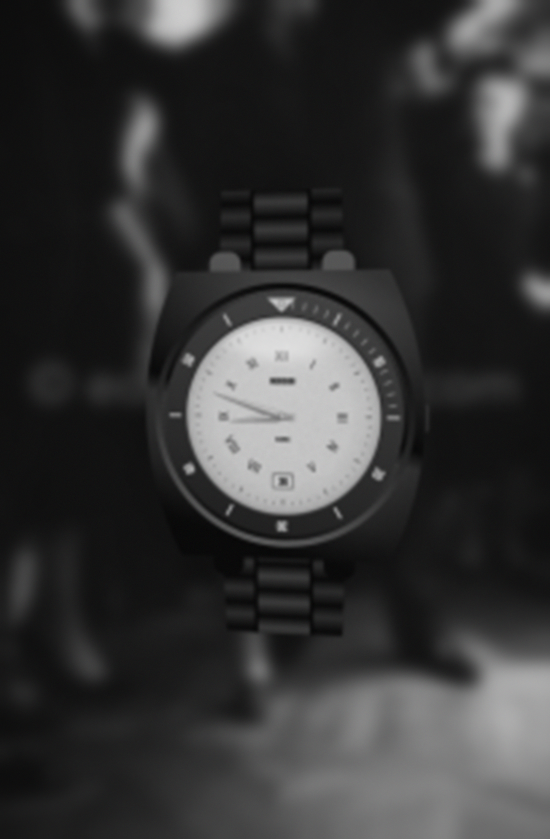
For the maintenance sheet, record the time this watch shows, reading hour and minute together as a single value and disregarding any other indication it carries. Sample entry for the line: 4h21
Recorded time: 8h48
